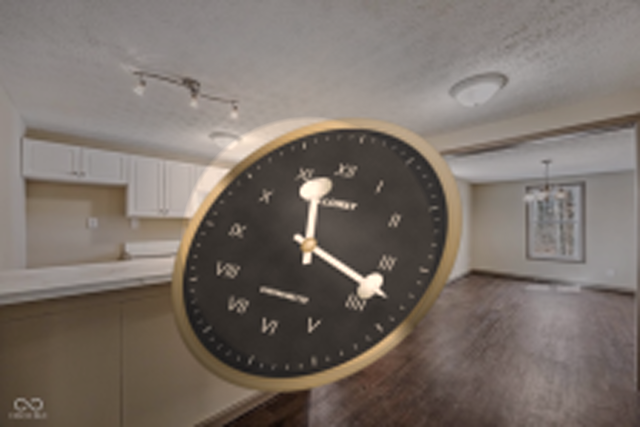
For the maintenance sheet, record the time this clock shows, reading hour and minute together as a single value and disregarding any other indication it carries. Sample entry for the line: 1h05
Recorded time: 11h18
